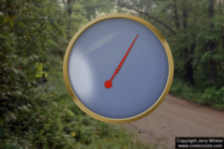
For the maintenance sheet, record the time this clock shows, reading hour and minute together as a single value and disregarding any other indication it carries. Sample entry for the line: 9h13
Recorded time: 7h05
